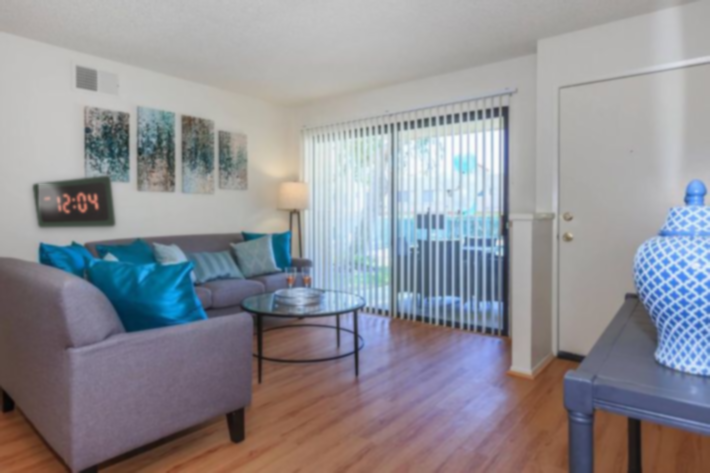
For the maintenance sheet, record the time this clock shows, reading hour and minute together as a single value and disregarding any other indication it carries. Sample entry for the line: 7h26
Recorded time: 12h04
